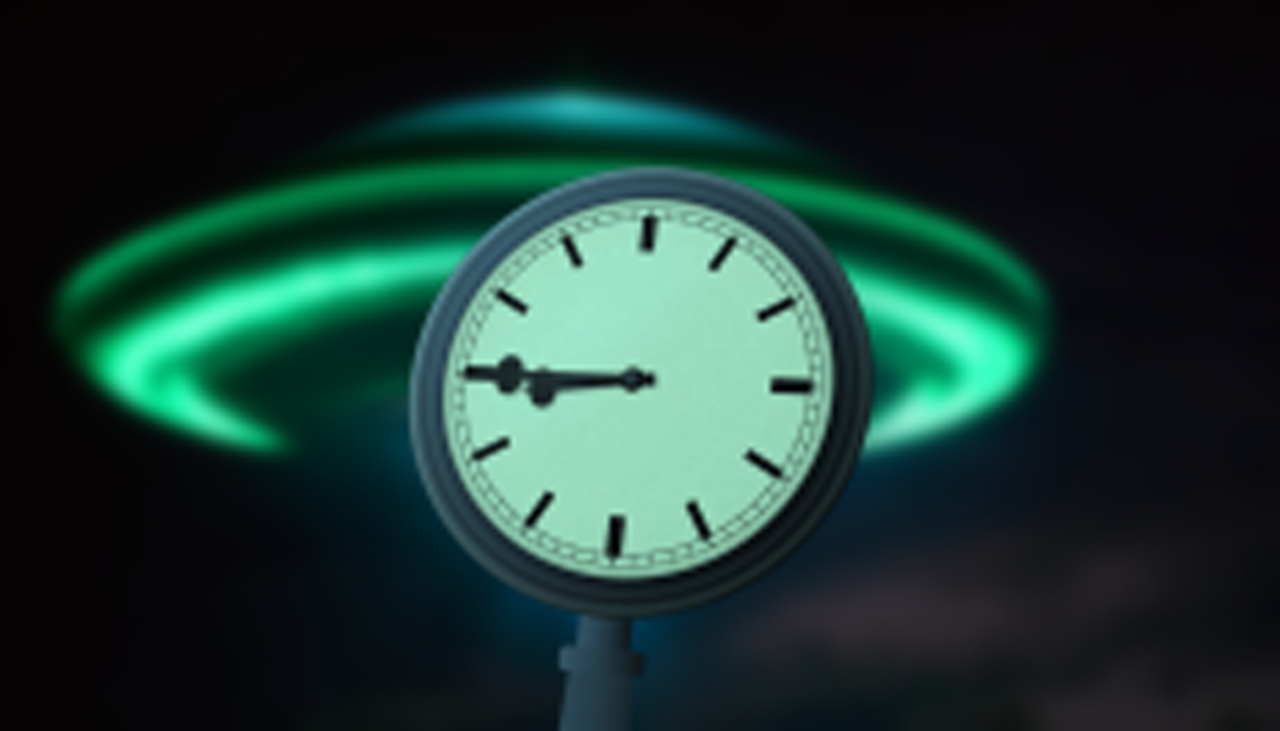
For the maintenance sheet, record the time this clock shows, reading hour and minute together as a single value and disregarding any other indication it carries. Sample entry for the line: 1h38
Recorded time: 8h45
